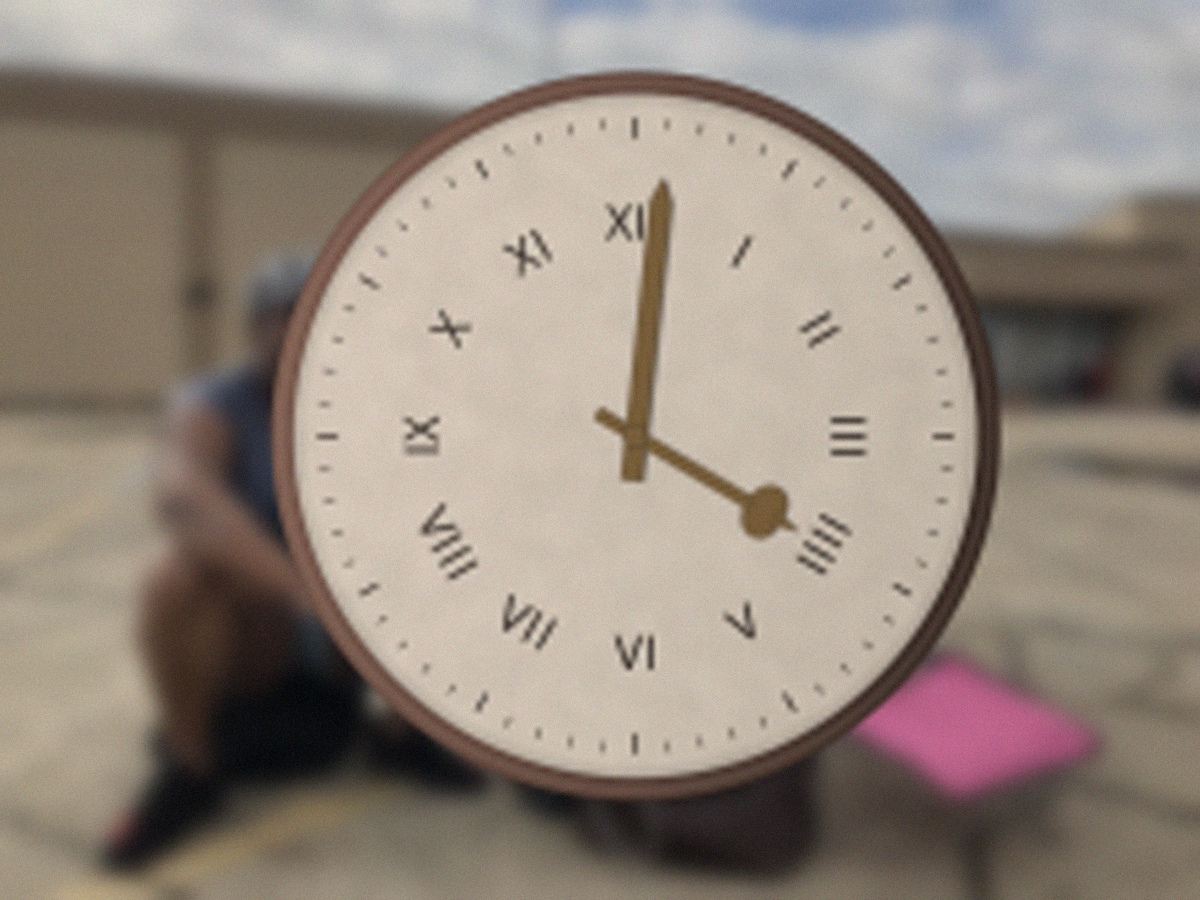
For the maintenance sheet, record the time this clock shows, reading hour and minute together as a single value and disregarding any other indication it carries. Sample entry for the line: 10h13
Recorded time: 4h01
